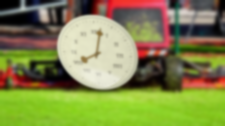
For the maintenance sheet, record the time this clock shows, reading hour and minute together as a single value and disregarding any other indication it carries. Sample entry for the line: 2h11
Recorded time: 8h02
